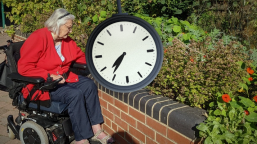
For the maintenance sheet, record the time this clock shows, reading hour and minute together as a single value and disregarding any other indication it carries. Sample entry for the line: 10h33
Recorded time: 7h36
